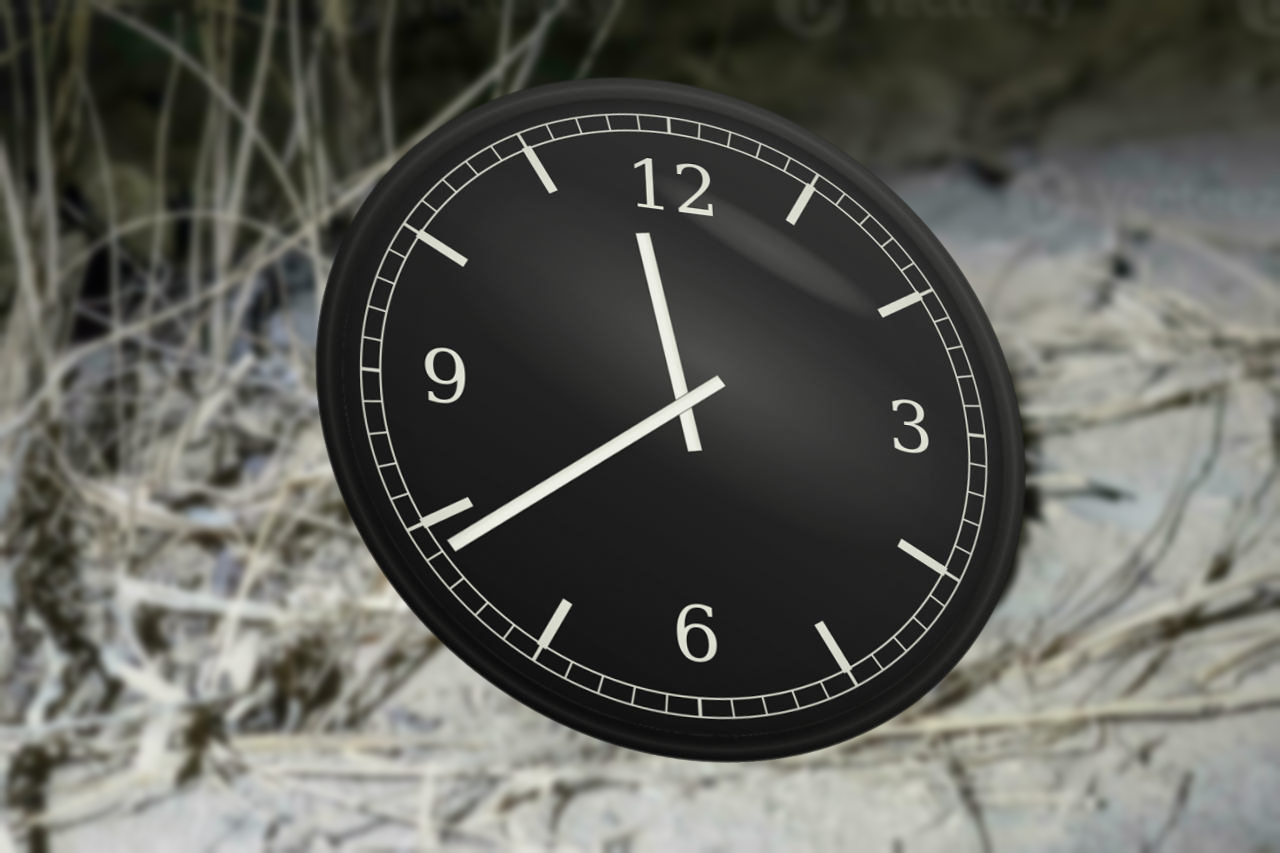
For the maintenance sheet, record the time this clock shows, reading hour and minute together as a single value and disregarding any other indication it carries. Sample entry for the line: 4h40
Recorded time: 11h39
